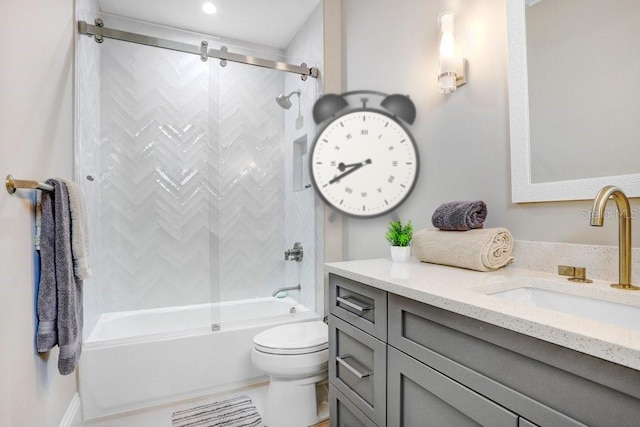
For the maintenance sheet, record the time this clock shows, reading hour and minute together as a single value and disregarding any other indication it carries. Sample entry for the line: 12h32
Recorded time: 8h40
